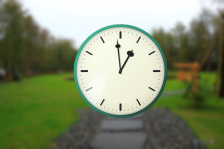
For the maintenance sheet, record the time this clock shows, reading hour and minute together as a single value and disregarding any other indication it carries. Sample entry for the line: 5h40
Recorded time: 12h59
